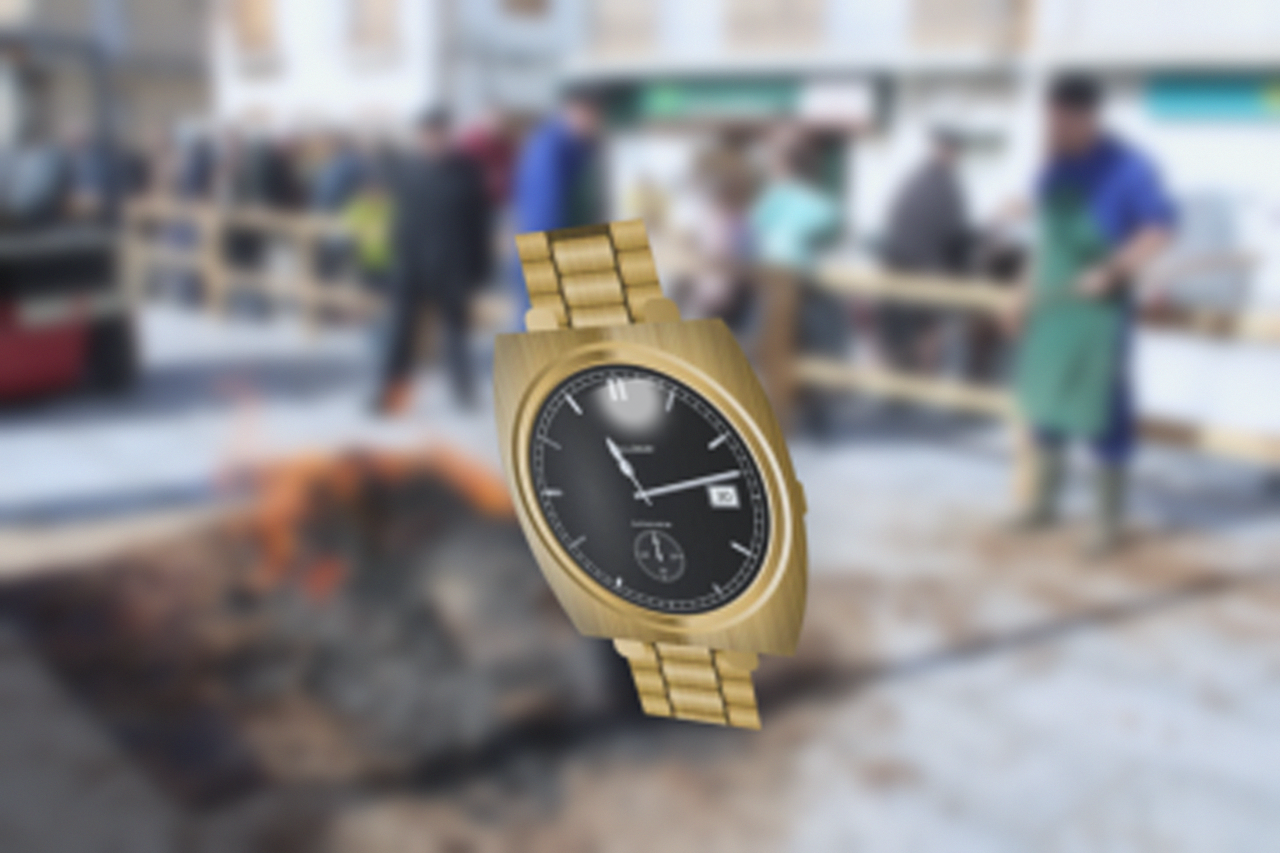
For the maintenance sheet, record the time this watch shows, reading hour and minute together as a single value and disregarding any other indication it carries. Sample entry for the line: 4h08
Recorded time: 11h13
